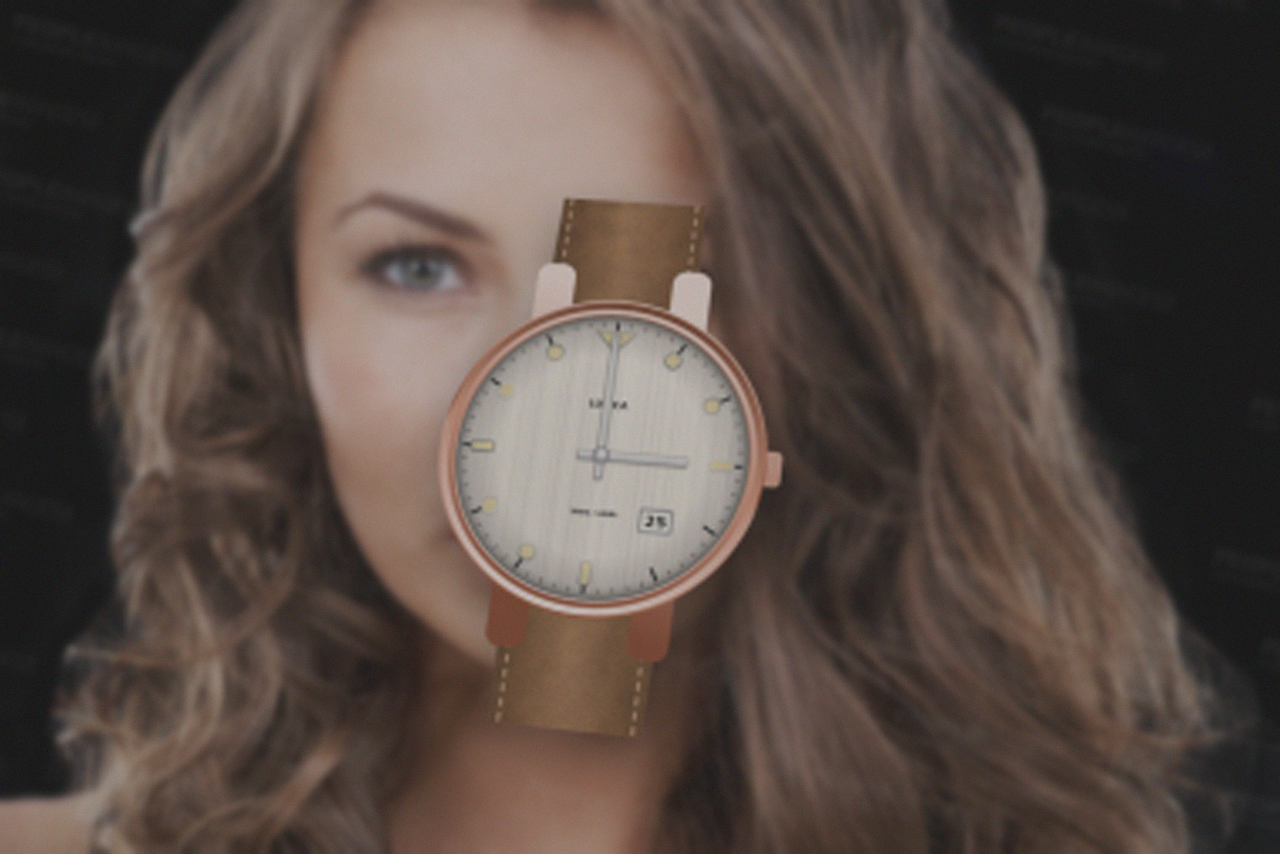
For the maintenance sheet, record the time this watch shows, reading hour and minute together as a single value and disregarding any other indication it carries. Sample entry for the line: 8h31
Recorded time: 3h00
